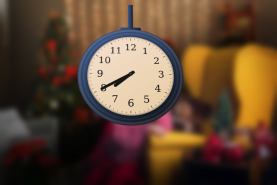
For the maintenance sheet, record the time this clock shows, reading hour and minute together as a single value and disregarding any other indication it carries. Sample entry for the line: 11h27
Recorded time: 7h40
